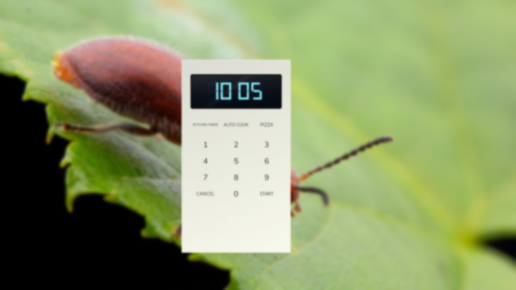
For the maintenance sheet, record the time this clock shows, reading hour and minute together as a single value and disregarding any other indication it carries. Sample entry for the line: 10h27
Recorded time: 10h05
